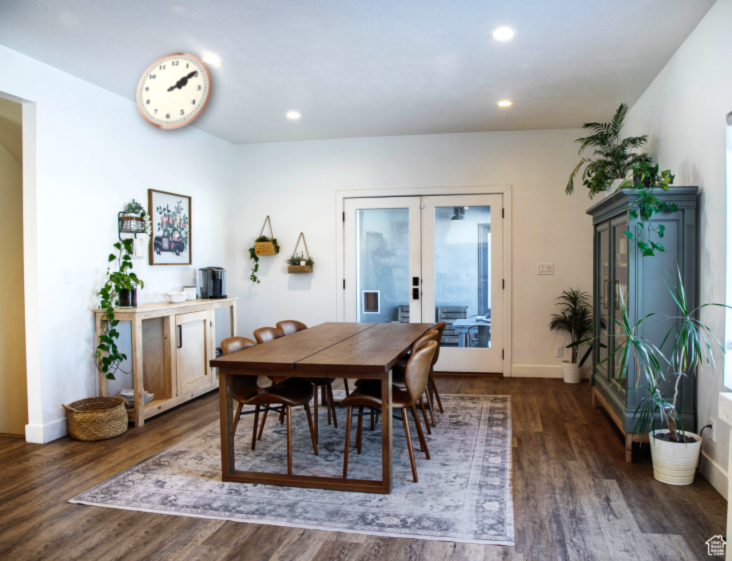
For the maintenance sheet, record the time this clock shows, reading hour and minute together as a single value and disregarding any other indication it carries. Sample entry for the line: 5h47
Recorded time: 2h09
